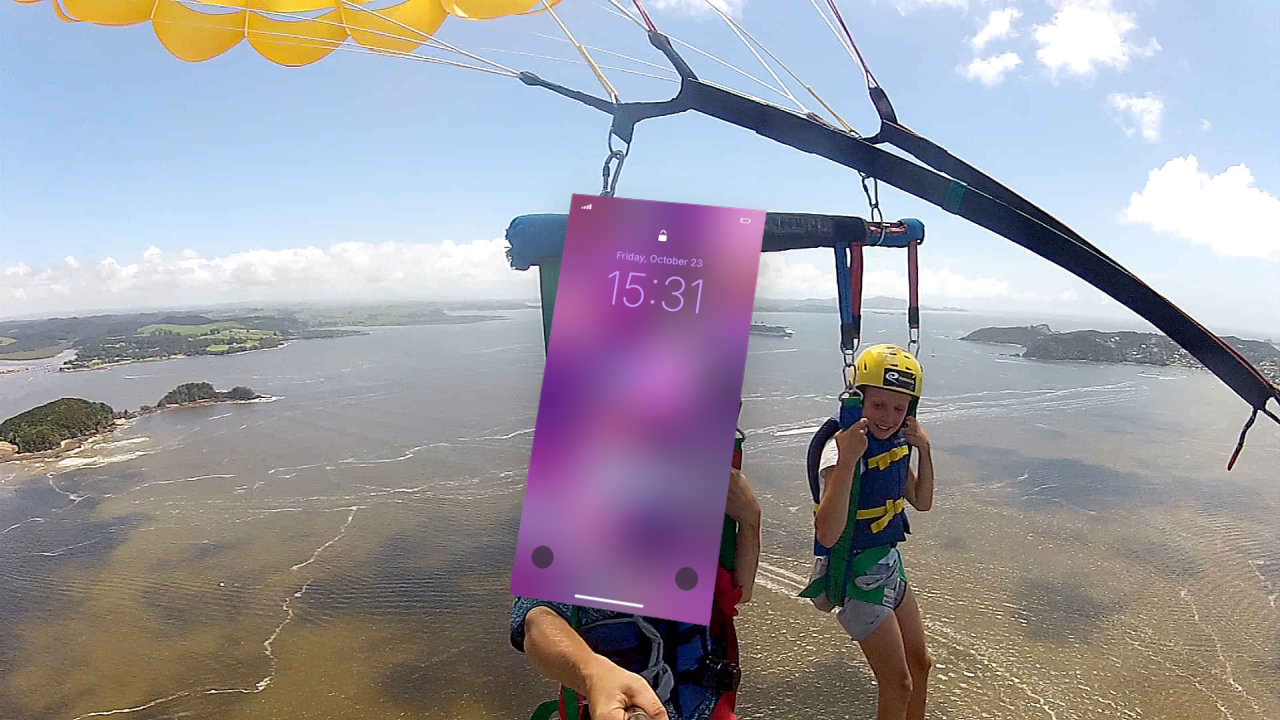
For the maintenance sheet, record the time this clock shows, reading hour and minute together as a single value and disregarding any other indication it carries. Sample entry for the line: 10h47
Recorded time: 15h31
